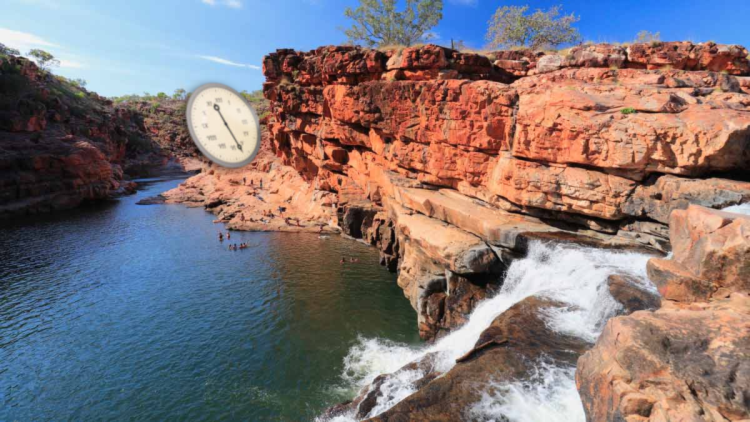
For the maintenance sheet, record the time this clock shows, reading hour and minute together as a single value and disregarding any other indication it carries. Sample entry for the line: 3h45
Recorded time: 11h27
